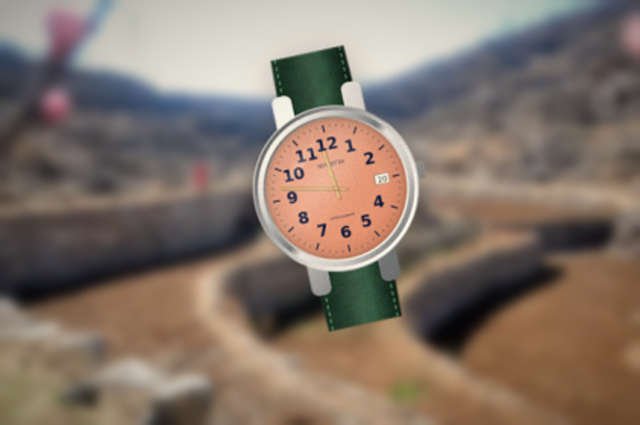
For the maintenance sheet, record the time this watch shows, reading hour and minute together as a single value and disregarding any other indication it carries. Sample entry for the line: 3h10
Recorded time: 11h47
